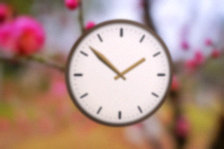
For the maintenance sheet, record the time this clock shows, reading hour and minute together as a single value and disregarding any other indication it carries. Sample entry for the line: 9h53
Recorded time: 1h52
